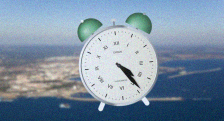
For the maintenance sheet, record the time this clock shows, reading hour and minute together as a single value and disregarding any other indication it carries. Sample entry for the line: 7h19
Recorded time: 4h24
